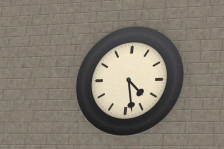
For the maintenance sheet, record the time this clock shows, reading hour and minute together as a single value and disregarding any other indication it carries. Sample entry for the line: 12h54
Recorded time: 4h28
